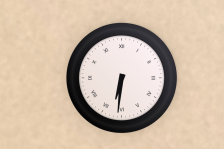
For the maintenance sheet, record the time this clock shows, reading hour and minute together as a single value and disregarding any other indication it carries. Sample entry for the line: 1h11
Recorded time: 6h31
